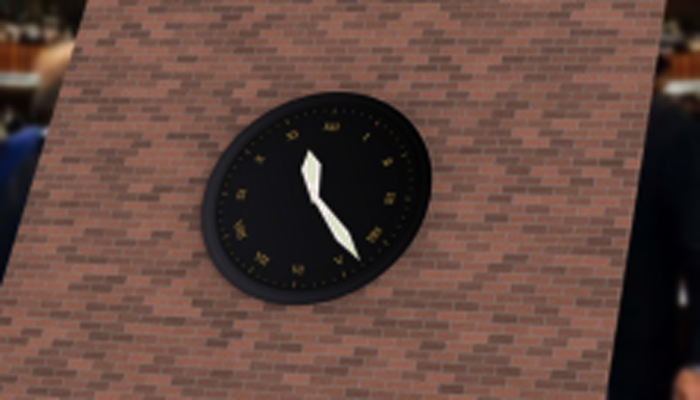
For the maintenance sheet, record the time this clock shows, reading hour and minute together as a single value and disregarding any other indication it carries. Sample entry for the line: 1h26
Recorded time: 11h23
